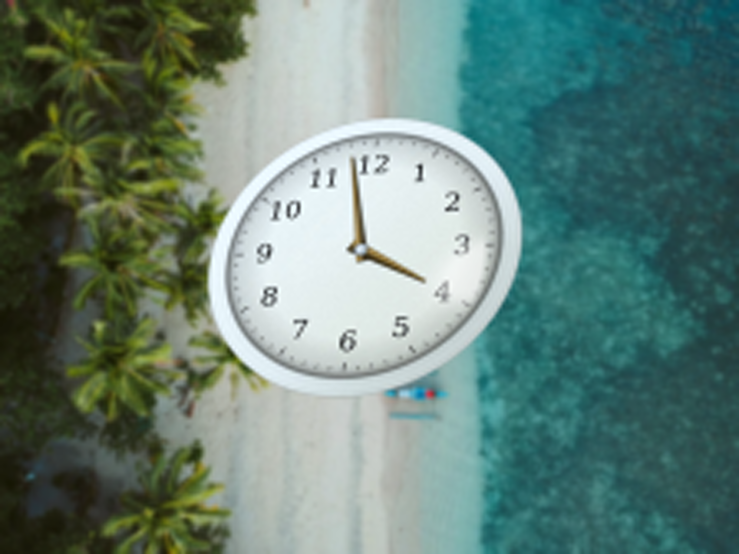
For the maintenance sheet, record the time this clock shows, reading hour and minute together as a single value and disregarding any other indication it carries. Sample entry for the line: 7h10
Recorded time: 3h58
